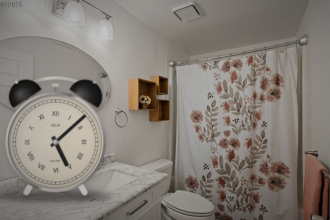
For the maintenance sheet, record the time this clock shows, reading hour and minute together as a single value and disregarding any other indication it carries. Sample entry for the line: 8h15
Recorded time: 5h08
